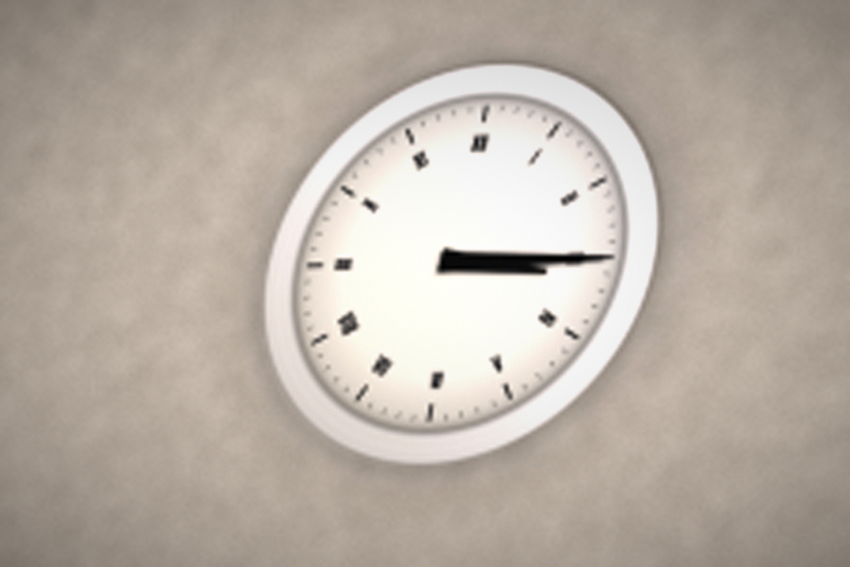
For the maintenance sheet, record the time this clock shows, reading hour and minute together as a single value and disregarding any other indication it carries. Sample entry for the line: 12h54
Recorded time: 3h15
